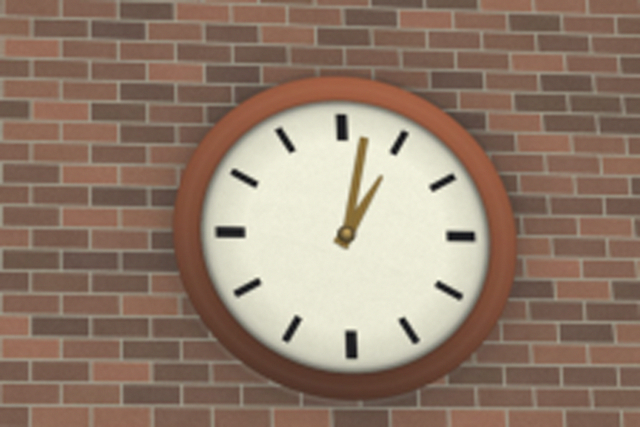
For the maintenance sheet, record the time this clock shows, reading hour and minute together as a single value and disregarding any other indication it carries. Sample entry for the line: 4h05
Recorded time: 1h02
